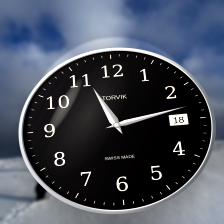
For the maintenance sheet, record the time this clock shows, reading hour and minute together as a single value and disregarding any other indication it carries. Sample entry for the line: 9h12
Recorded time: 11h13
